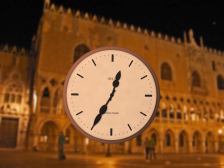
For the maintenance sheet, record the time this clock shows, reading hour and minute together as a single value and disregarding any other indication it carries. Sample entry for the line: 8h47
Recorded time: 12h35
